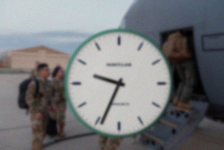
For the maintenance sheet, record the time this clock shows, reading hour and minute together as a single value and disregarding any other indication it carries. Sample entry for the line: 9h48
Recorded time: 9h34
